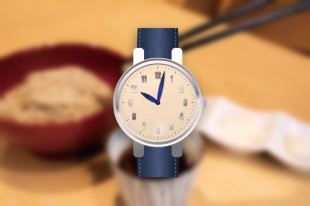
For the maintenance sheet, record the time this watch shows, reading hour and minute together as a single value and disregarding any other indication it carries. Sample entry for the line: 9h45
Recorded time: 10h02
